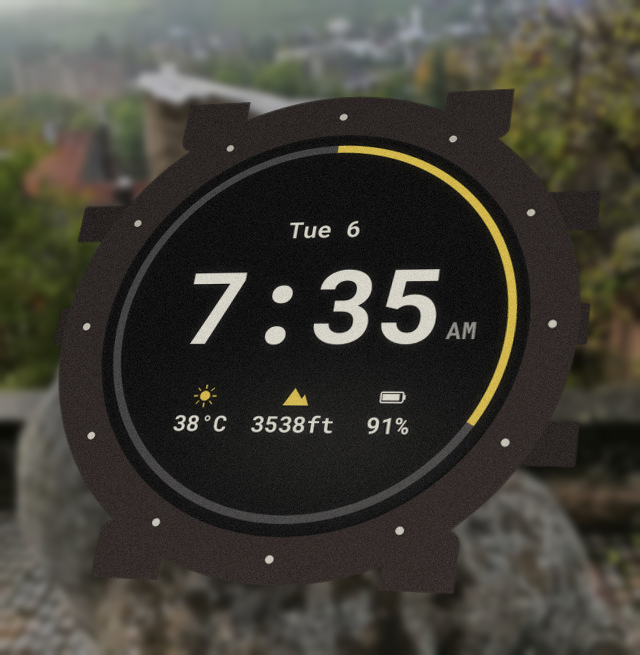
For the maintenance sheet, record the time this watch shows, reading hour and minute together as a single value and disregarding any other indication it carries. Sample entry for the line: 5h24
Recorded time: 7h35
